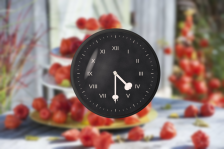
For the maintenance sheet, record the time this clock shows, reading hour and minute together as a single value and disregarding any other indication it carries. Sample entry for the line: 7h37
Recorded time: 4h30
